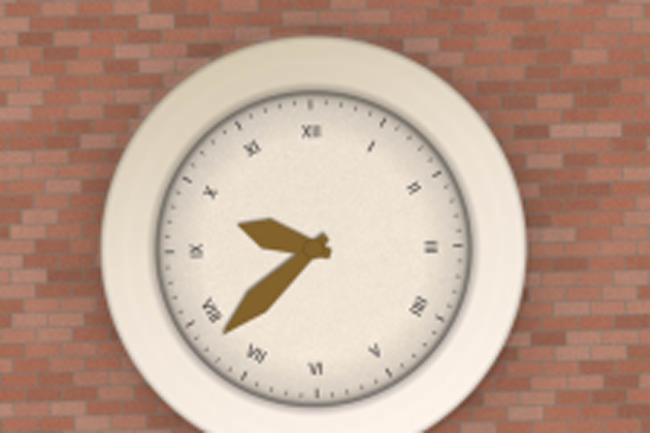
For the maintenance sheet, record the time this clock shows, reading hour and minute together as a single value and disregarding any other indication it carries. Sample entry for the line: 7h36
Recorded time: 9h38
